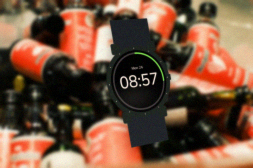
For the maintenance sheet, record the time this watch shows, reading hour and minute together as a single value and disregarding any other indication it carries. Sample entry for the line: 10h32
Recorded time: 8h57
